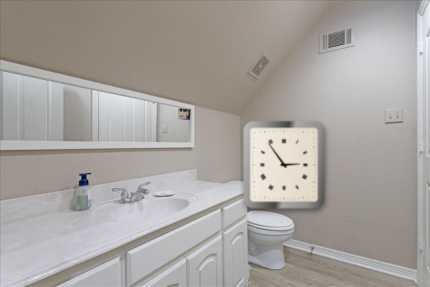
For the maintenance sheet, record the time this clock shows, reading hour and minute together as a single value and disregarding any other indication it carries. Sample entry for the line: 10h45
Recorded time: 2h54
